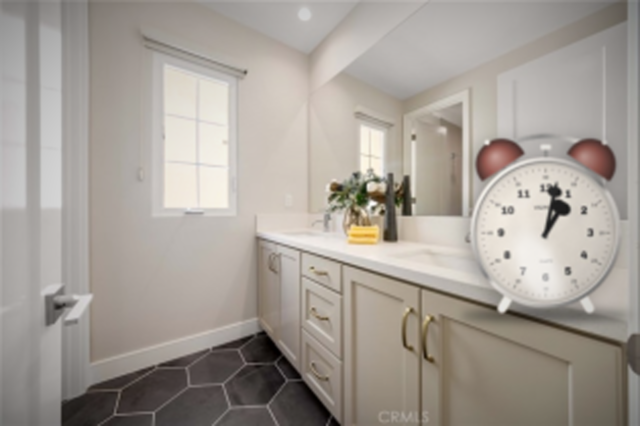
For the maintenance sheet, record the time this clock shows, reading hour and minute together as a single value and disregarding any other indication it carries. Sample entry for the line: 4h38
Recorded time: 1h02
